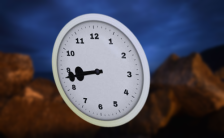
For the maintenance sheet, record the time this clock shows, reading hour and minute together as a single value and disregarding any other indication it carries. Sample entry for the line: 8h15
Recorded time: 8h43
